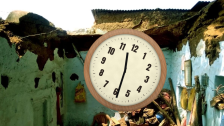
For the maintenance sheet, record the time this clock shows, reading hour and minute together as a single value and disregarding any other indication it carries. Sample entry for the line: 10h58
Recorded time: 11h29
